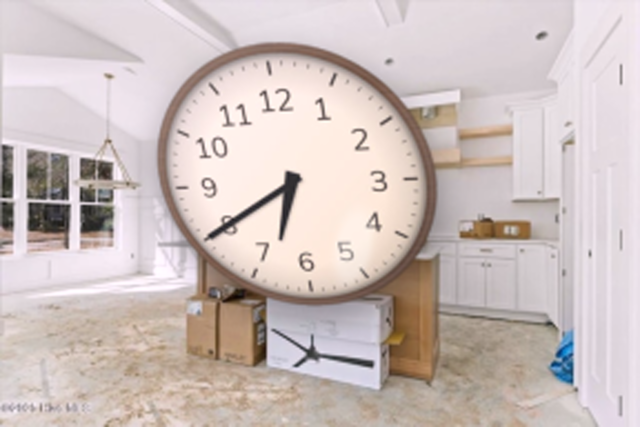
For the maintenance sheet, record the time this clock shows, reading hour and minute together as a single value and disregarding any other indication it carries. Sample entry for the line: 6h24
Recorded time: 6h40
